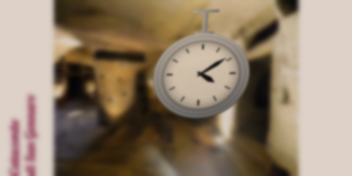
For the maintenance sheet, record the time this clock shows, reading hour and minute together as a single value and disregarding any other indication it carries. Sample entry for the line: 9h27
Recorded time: 4h09
